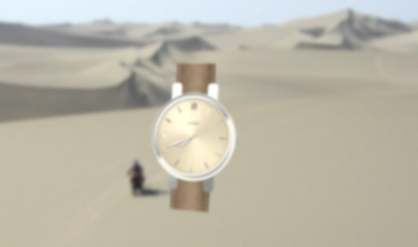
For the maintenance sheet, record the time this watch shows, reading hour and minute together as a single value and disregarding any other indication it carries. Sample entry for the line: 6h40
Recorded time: 7h41
